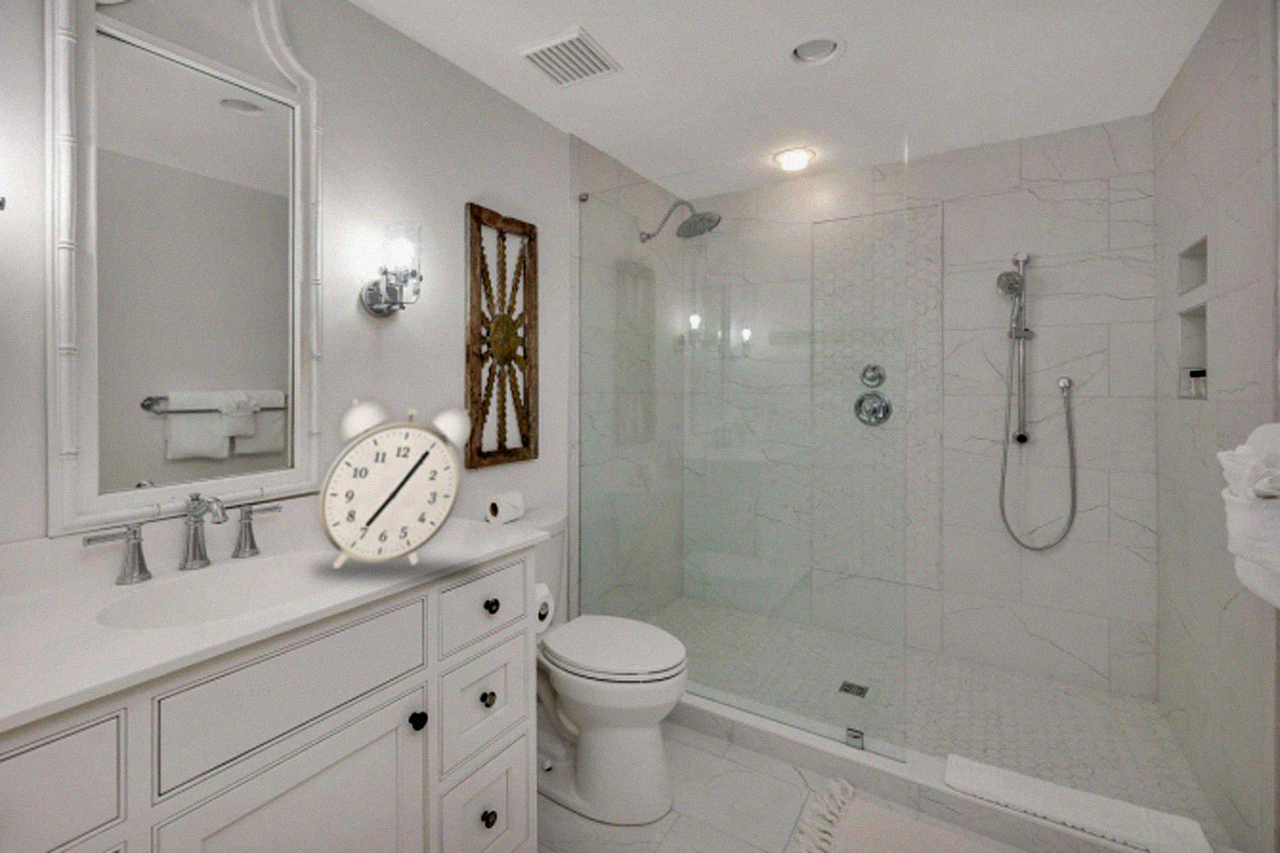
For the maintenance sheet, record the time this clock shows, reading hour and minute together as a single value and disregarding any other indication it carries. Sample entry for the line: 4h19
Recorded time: 7h05
